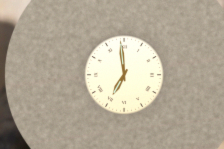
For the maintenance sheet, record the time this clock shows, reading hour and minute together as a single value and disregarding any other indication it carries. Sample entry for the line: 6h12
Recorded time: 6h59
